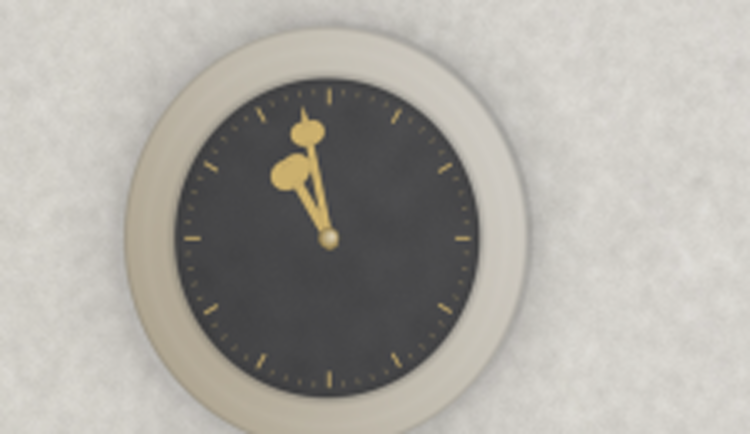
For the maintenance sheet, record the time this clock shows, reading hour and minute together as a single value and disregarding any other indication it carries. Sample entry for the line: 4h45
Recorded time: 10h58
